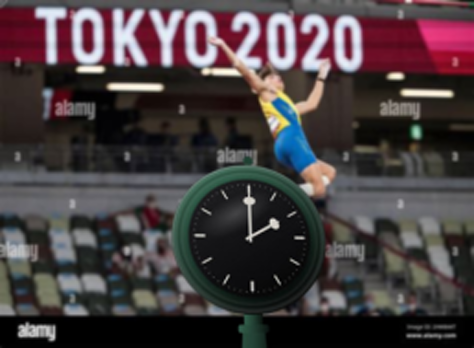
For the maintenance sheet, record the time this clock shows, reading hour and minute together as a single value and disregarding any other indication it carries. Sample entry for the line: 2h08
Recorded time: 2h00
